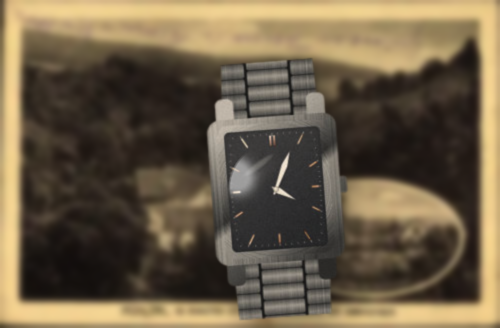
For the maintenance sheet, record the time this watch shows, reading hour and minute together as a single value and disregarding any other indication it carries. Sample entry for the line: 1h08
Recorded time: 4h04
